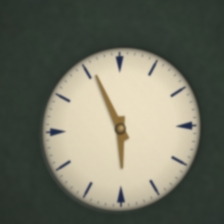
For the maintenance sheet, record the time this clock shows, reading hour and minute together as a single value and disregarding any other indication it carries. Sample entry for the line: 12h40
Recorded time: 5h56
